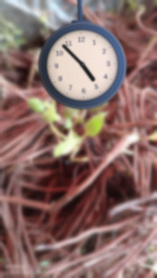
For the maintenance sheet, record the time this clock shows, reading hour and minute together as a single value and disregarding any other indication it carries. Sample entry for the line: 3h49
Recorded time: 4h53
